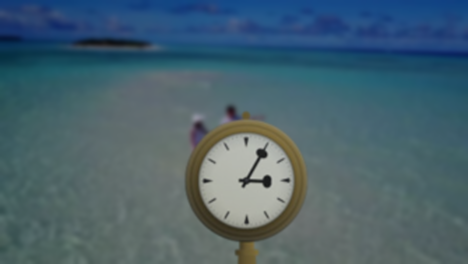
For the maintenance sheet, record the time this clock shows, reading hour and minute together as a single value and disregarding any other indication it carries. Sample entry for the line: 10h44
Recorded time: 3h05
